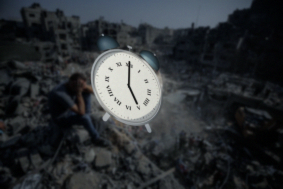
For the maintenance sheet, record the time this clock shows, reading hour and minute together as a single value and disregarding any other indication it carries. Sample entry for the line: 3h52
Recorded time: 5h00
